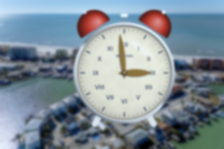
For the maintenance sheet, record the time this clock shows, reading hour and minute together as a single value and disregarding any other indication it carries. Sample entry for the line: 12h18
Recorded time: 2h59
